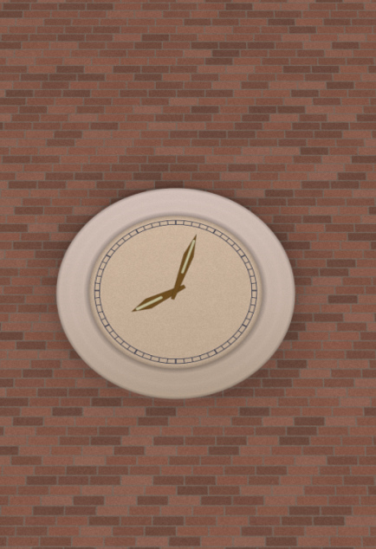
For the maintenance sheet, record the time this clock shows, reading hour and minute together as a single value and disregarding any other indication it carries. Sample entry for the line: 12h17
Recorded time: 8h03
